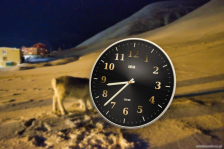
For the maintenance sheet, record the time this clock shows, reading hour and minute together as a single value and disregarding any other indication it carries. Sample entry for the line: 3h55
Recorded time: 8h37
